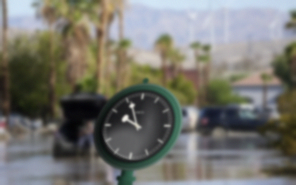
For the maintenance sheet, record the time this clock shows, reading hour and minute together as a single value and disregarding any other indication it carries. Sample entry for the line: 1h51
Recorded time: 9h56
